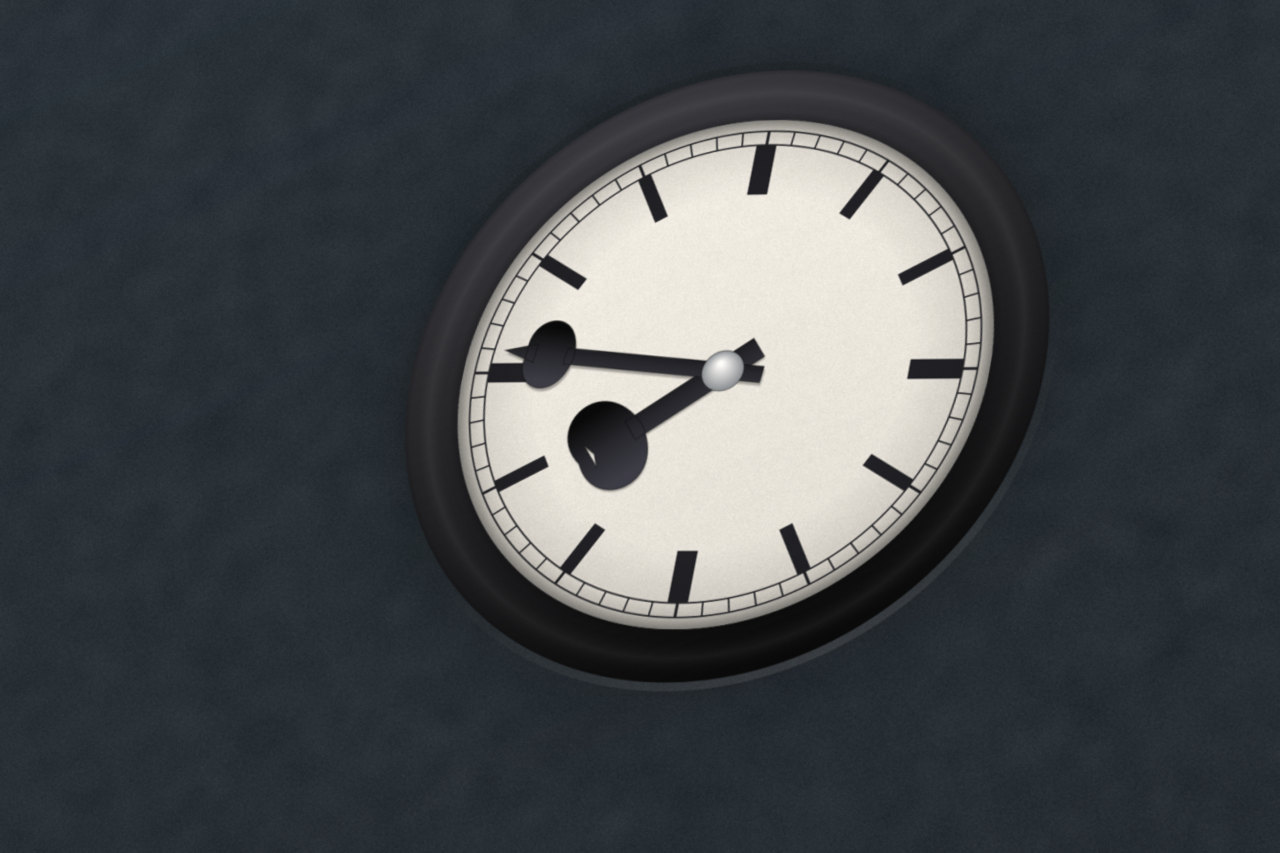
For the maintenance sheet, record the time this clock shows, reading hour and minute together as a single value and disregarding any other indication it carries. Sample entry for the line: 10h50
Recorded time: 7h46
